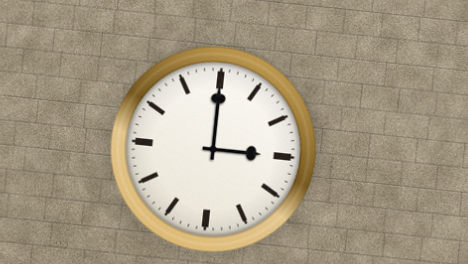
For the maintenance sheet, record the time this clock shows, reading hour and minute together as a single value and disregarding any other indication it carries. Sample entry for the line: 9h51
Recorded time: 3h00
